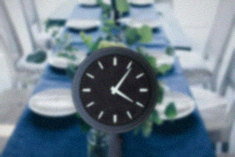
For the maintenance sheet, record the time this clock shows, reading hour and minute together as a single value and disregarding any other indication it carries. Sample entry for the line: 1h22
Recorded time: 4h06
